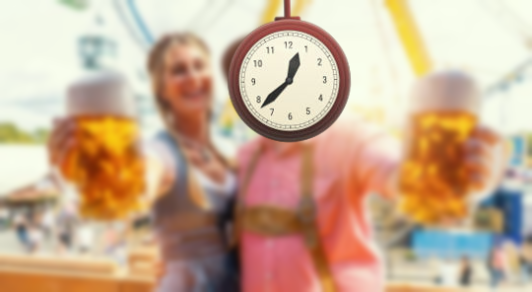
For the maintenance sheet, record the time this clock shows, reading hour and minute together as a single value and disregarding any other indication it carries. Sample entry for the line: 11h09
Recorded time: 12h38
